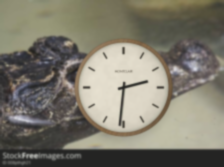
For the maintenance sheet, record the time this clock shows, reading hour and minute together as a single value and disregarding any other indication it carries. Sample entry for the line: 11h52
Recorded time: 2h31
